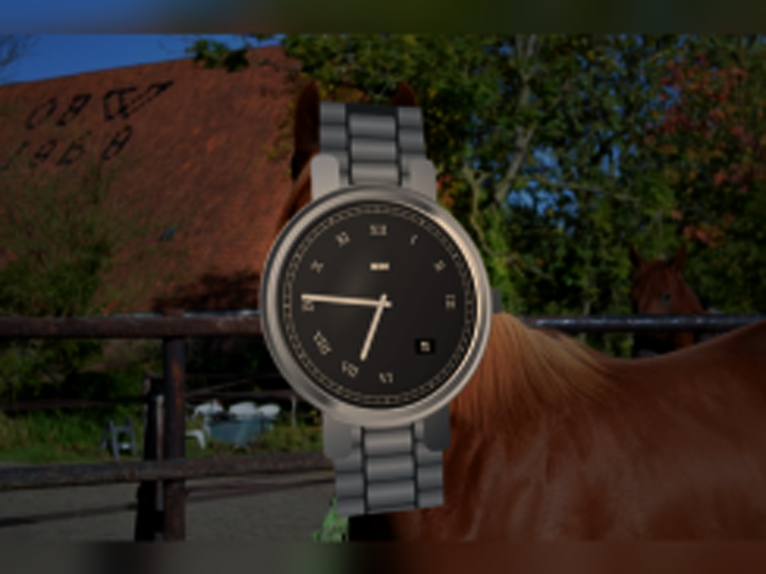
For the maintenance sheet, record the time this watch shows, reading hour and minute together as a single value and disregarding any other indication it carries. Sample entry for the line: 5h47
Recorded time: 6h46
